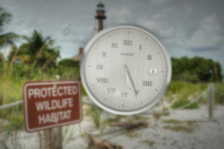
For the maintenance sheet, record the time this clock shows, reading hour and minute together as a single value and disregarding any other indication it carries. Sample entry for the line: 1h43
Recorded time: 5h26
